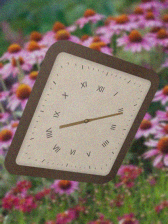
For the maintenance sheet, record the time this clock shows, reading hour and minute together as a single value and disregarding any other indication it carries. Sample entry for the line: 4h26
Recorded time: 8h11
